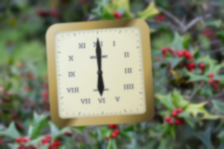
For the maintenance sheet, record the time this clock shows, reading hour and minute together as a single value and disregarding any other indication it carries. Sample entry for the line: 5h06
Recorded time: 6h00
